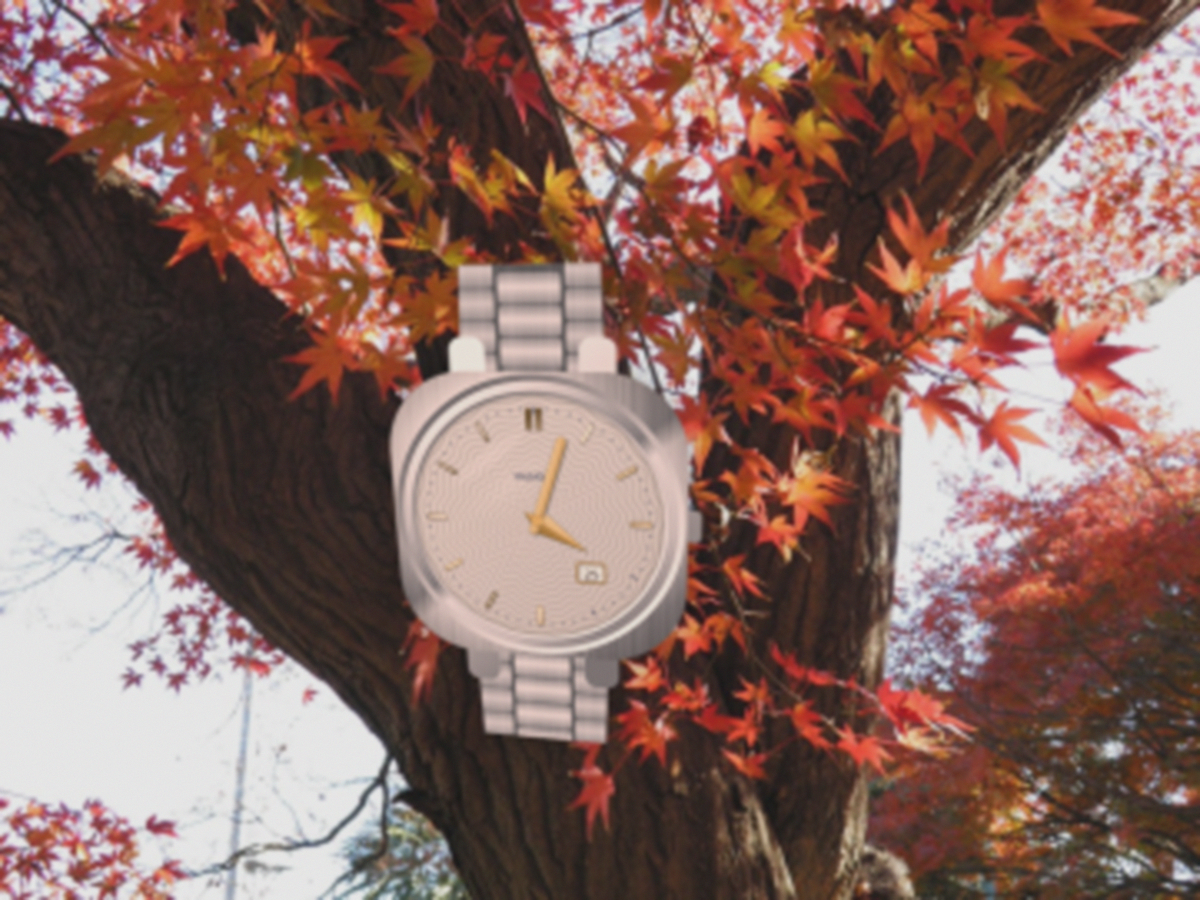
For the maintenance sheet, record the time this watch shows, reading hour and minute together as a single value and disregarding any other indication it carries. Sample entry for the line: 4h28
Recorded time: 4h03
